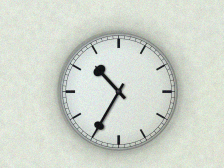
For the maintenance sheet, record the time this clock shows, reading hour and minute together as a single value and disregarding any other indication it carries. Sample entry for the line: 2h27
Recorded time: 10h35
